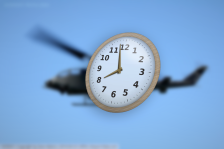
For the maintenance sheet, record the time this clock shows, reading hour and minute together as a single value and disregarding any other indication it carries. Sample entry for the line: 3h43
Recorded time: 7h58
